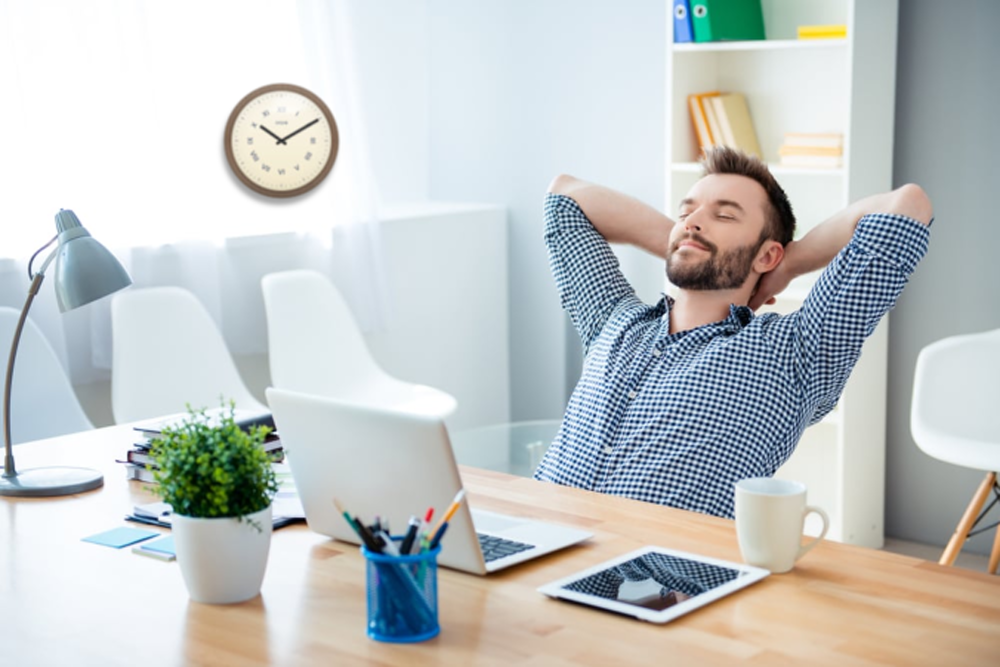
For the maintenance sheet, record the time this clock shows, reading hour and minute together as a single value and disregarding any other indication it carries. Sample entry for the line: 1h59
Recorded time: 10h10
